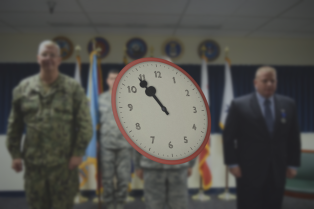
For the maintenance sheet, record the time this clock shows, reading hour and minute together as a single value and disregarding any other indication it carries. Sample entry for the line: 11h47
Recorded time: 10h54
